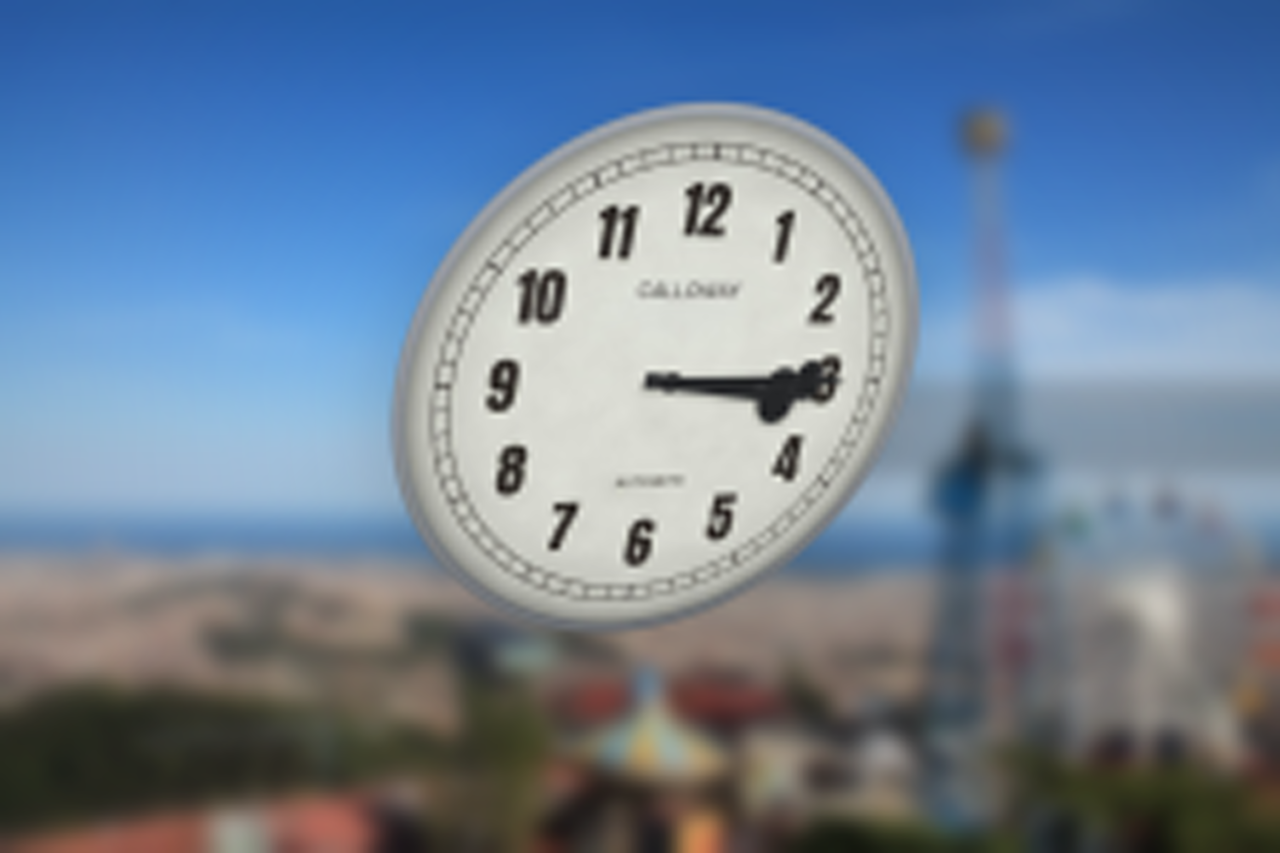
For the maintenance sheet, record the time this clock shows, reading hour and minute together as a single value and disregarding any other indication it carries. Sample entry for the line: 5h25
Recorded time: 3h15
